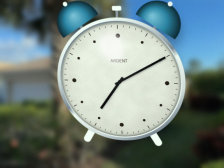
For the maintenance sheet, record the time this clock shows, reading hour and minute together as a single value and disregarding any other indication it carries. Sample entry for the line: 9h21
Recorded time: 7h10
